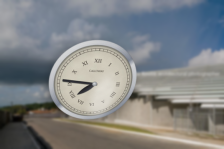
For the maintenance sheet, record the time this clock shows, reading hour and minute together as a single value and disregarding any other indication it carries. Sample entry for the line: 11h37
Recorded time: 7h46
